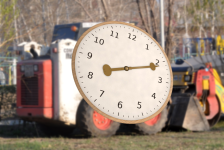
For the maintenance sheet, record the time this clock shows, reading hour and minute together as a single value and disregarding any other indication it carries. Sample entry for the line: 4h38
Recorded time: 8h11
